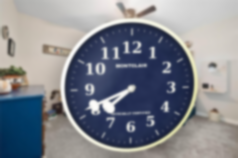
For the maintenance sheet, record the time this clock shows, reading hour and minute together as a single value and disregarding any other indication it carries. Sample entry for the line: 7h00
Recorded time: 7h41
